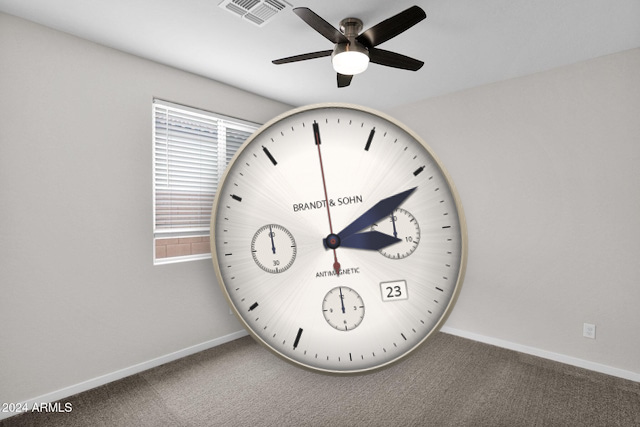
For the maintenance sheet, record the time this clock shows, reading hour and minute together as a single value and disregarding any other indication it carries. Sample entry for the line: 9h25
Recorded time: 3h11
